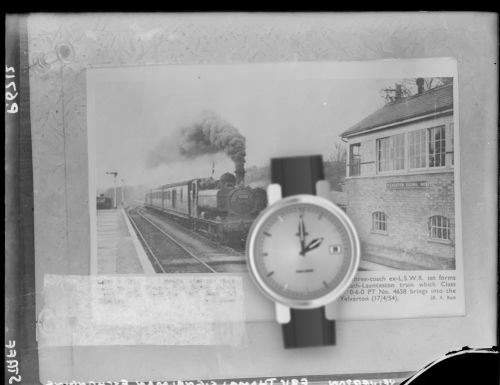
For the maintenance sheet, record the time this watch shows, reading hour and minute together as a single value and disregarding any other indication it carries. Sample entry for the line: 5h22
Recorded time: 2h00
